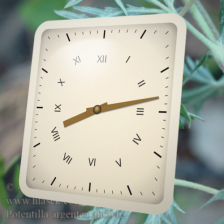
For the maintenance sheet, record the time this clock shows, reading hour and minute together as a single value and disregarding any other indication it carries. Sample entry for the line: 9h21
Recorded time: 8h13
